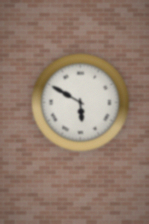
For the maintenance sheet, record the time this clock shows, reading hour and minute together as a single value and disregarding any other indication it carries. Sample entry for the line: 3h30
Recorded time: 5h50
